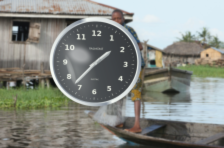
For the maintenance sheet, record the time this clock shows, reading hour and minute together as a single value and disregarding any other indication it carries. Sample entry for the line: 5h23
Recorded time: 1h37
